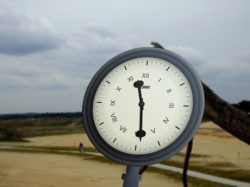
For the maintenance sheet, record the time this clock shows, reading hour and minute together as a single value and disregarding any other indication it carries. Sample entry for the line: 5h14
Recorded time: 11h29
